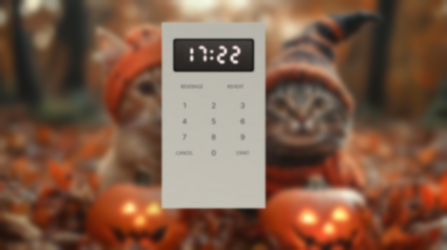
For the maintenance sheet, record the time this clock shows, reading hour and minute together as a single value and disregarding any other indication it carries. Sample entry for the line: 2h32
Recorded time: 17h22
